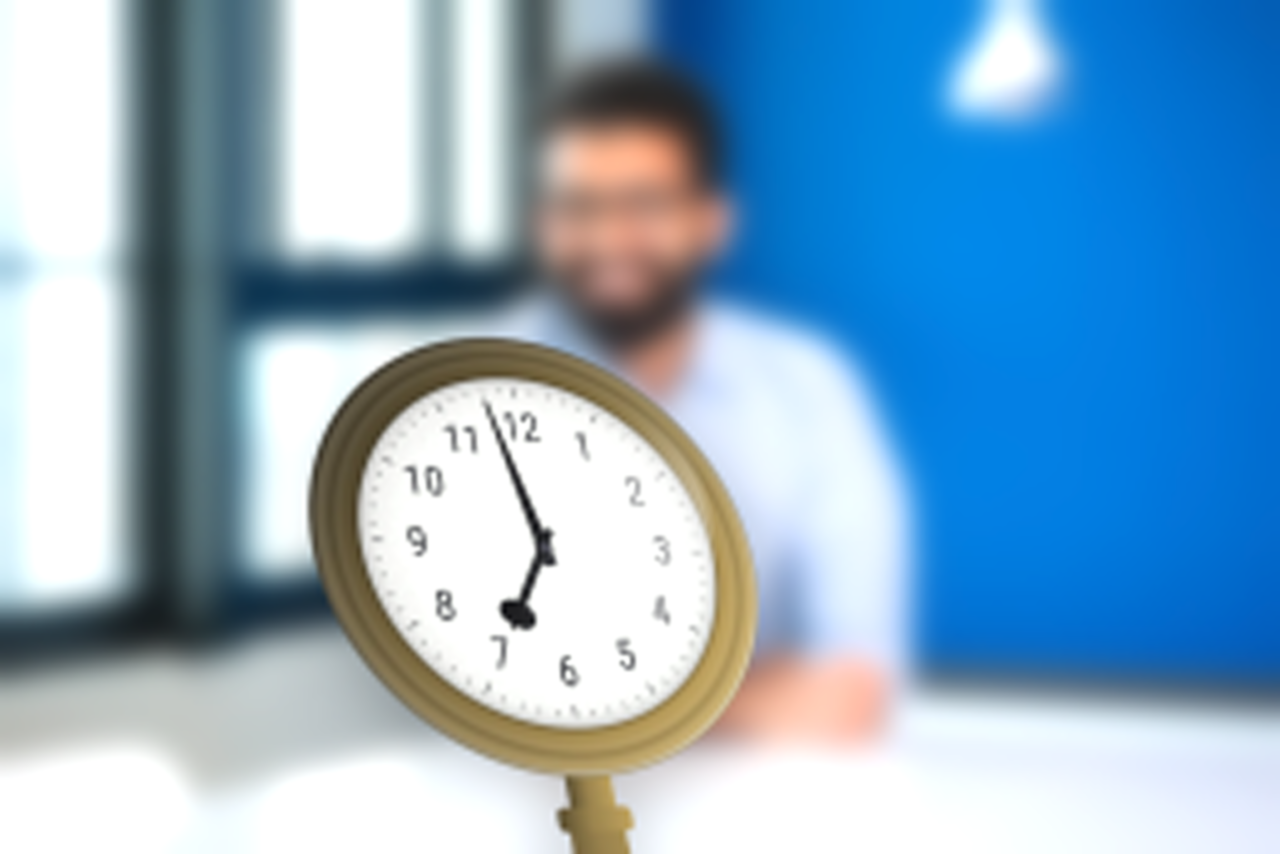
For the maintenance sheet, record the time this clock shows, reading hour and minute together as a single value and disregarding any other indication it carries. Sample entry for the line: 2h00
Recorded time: 6h58
